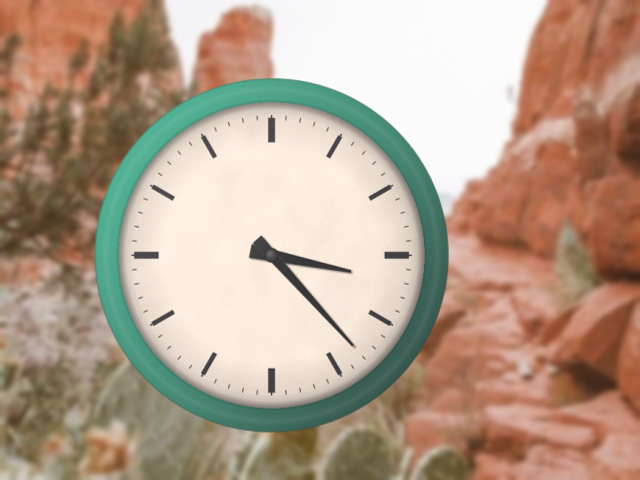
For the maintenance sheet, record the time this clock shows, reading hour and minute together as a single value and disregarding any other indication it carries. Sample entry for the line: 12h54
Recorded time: 3h23
